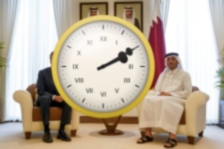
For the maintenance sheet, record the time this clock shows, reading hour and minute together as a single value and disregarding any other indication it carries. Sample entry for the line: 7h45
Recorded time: 2h10
